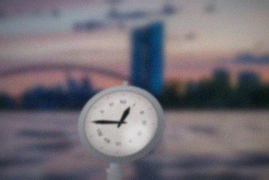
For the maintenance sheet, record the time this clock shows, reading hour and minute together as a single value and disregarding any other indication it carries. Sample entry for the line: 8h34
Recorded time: 12h45
